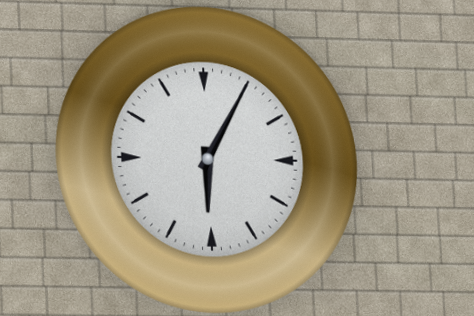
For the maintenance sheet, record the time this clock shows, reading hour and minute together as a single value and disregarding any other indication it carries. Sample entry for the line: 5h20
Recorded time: 6h05
